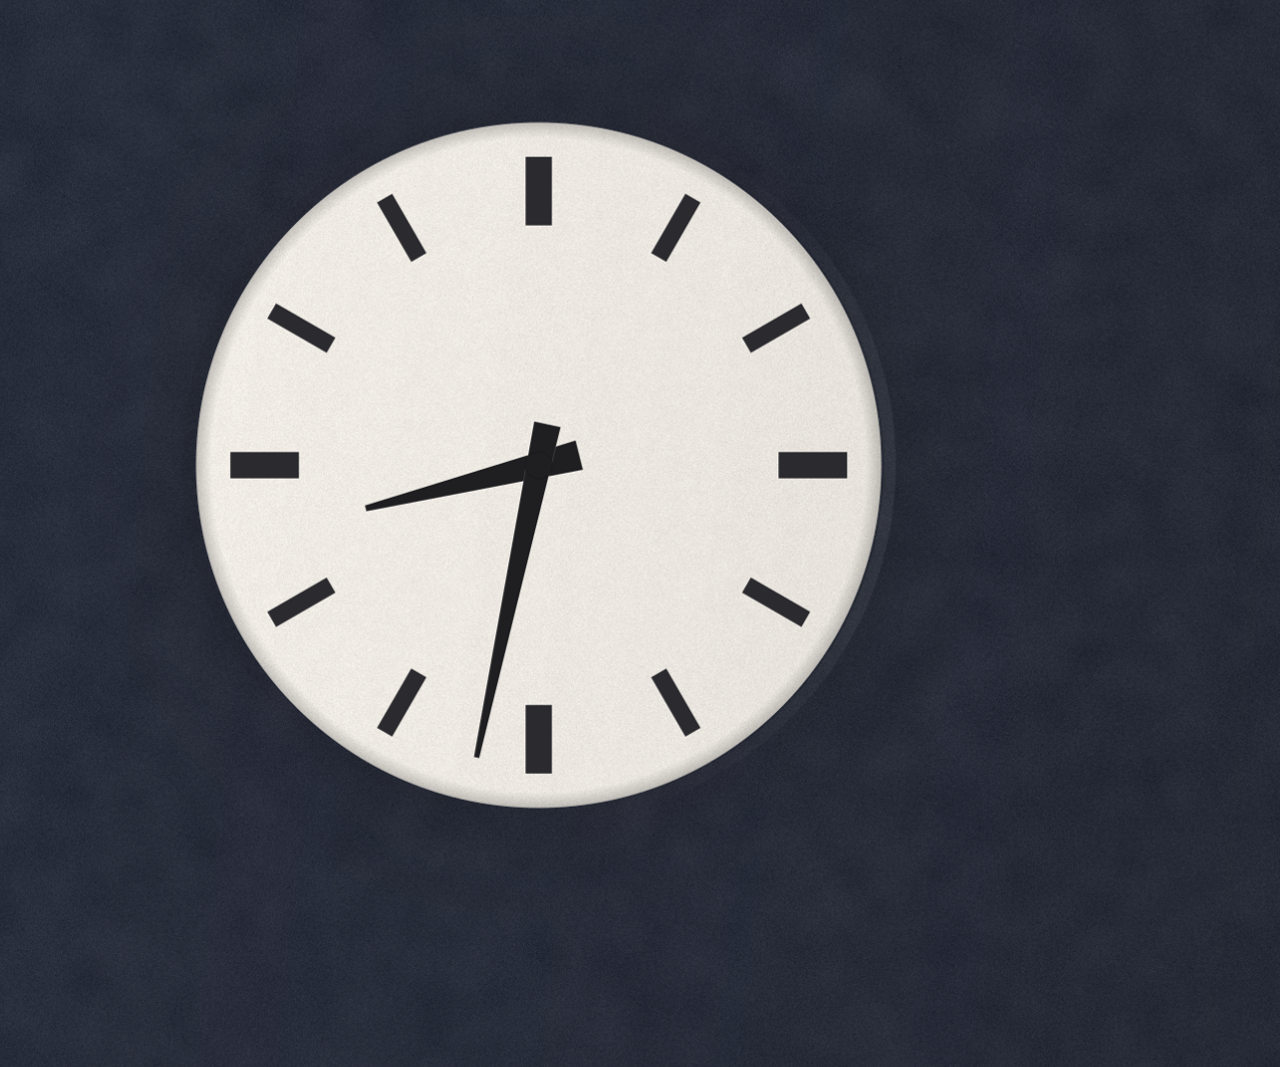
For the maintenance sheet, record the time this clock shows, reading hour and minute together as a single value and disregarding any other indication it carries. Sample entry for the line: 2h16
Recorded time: 8h32
